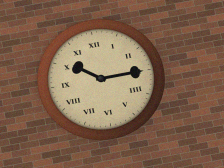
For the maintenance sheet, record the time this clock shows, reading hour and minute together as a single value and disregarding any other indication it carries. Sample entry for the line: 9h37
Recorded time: 10h15
